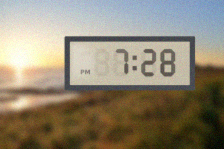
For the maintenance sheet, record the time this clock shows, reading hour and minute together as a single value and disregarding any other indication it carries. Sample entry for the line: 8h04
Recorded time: 7h28
